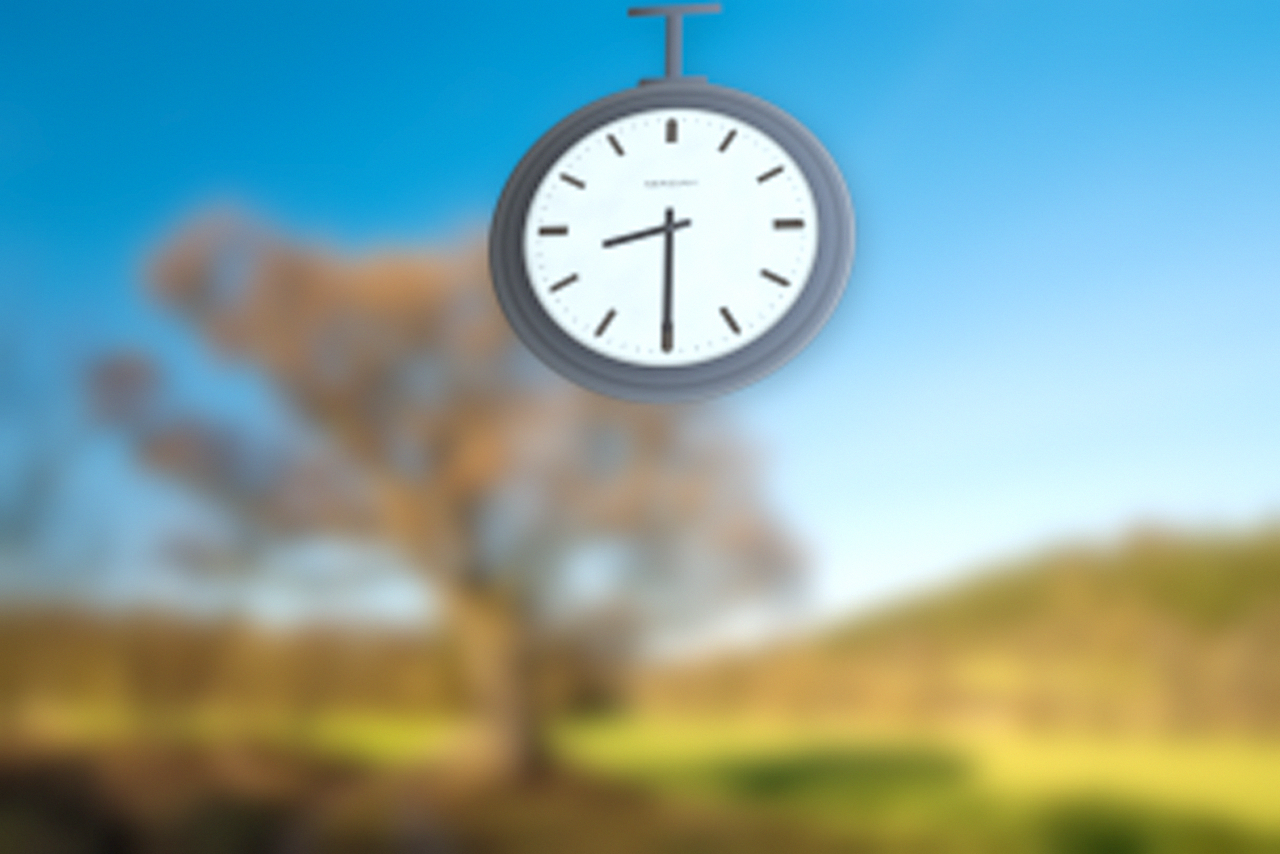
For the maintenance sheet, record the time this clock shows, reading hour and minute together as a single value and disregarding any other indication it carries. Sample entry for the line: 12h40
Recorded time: 8h30
